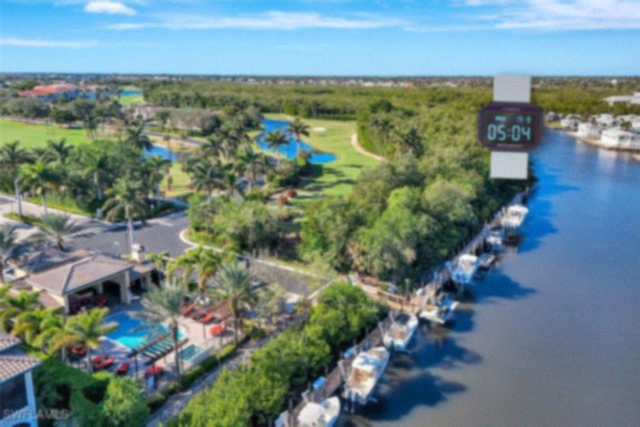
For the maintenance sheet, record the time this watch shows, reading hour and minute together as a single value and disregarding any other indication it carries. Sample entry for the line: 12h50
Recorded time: 5h04
